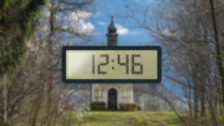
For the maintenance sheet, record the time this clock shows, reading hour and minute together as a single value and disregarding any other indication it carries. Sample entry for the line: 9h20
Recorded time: 12h46
